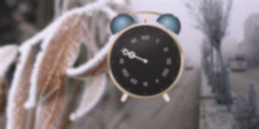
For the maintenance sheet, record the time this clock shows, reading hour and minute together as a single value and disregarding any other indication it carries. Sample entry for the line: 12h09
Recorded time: 9h49
